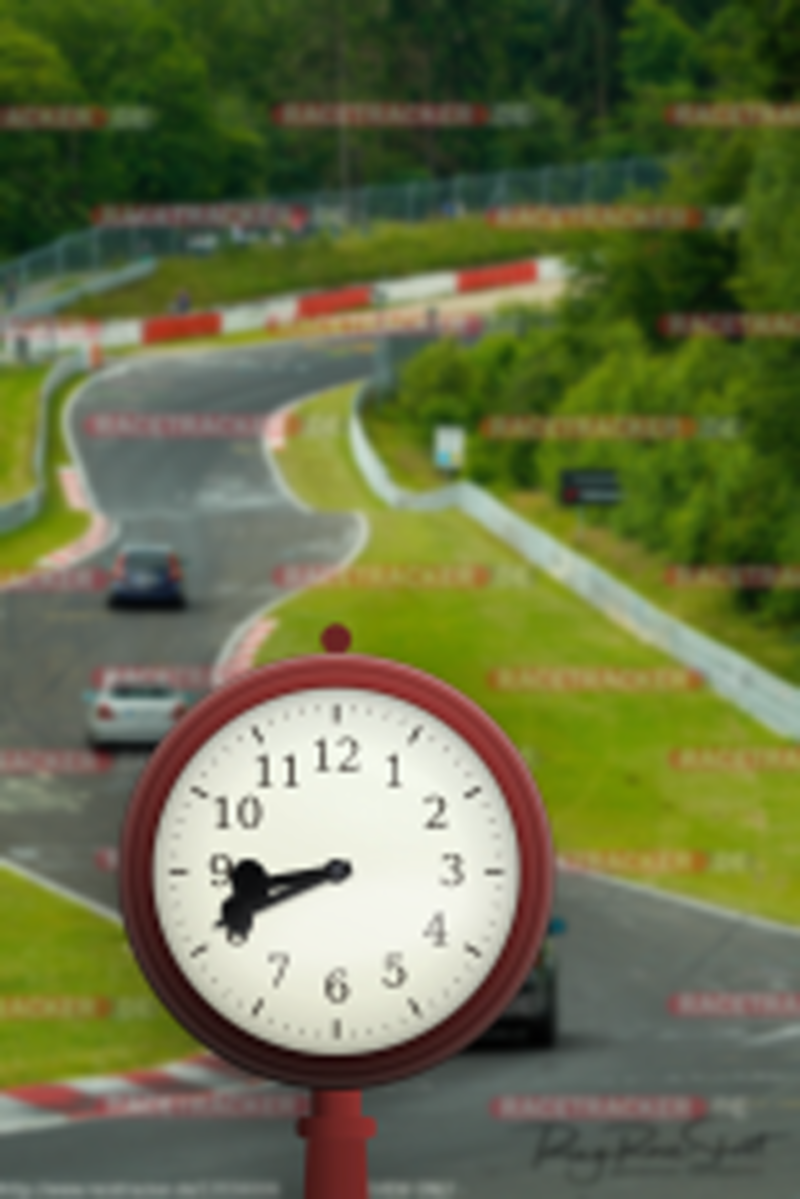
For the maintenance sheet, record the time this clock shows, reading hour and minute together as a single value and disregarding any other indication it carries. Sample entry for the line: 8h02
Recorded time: 8h41
